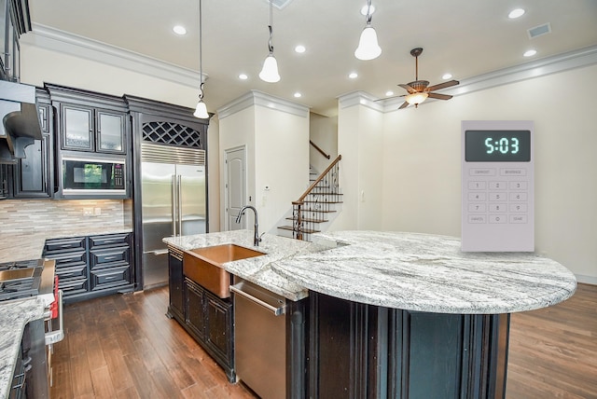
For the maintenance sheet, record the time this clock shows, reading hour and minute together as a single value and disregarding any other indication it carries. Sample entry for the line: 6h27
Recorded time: 5h03
